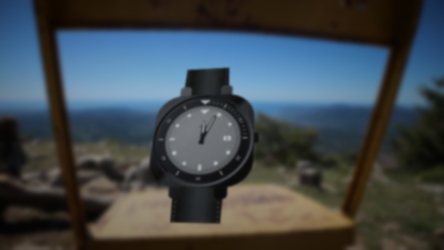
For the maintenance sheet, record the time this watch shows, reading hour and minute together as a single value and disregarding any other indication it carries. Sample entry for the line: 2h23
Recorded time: 12h04
